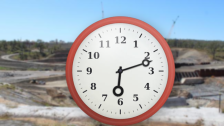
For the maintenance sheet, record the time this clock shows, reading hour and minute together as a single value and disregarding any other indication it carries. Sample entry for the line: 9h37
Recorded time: 6h12
